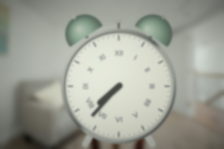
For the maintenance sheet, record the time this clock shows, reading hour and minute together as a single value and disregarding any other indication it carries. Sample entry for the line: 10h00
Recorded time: 7h37
